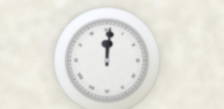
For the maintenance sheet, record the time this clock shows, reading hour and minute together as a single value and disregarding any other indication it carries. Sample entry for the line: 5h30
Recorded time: 12h01
